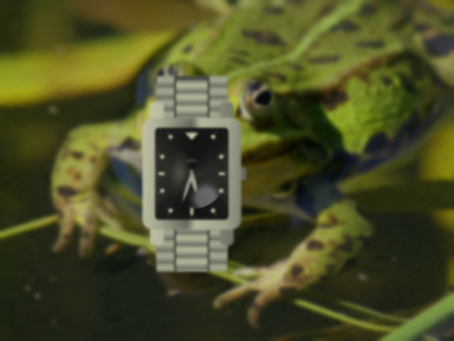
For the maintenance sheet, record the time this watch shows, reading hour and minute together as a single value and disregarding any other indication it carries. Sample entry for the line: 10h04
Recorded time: 5h33
